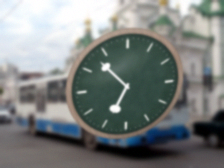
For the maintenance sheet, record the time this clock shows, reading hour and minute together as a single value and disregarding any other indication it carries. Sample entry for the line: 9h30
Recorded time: 6h53
